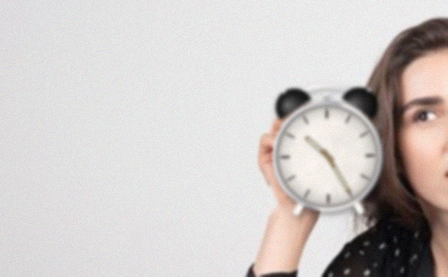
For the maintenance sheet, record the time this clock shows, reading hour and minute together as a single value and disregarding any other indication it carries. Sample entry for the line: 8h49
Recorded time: 10h25
